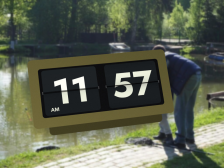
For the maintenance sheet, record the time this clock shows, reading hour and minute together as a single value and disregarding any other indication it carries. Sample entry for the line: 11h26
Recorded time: 11h57
